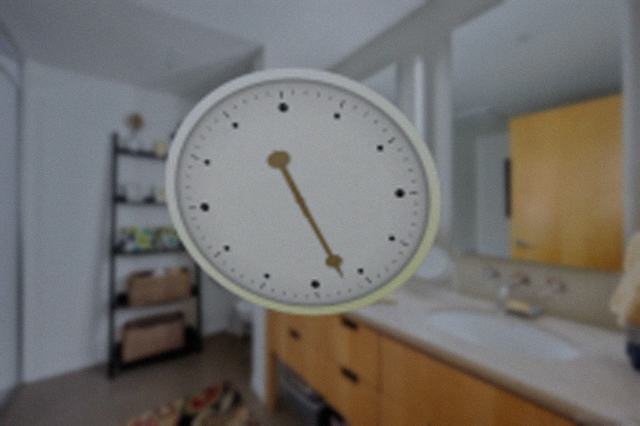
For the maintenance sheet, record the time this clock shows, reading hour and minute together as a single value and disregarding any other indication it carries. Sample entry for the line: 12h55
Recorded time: 11h27
